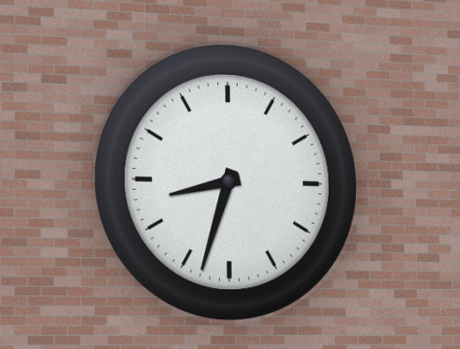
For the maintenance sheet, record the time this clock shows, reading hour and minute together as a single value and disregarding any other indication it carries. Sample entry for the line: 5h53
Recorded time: 8h33
